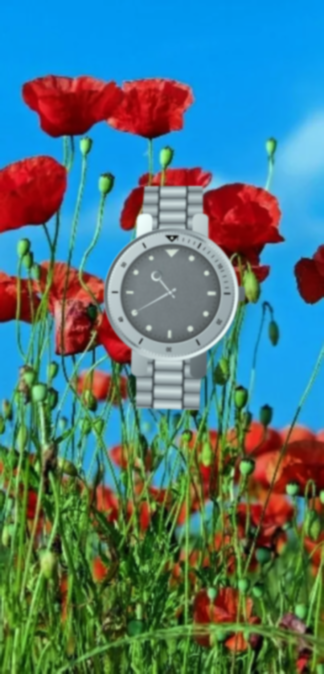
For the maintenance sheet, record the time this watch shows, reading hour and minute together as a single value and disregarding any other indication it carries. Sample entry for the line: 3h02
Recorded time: 10h40
